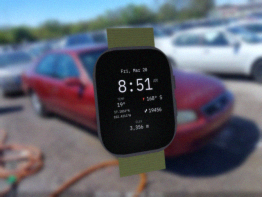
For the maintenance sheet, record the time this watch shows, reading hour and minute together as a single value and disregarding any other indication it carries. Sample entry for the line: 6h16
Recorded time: 8h51
